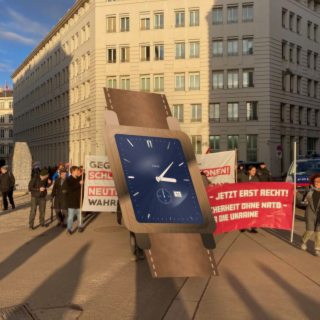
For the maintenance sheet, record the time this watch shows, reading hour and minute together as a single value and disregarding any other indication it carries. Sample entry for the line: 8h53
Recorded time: 3h08
